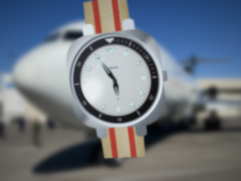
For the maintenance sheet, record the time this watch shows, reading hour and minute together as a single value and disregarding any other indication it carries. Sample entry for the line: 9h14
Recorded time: 5h55
